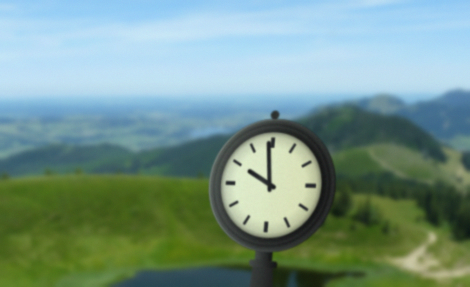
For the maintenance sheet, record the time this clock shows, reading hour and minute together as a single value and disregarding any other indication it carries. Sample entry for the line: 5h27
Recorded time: 9h59
